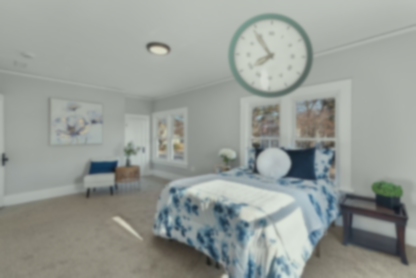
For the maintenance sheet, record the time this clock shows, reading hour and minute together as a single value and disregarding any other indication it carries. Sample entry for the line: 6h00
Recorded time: 7h54
